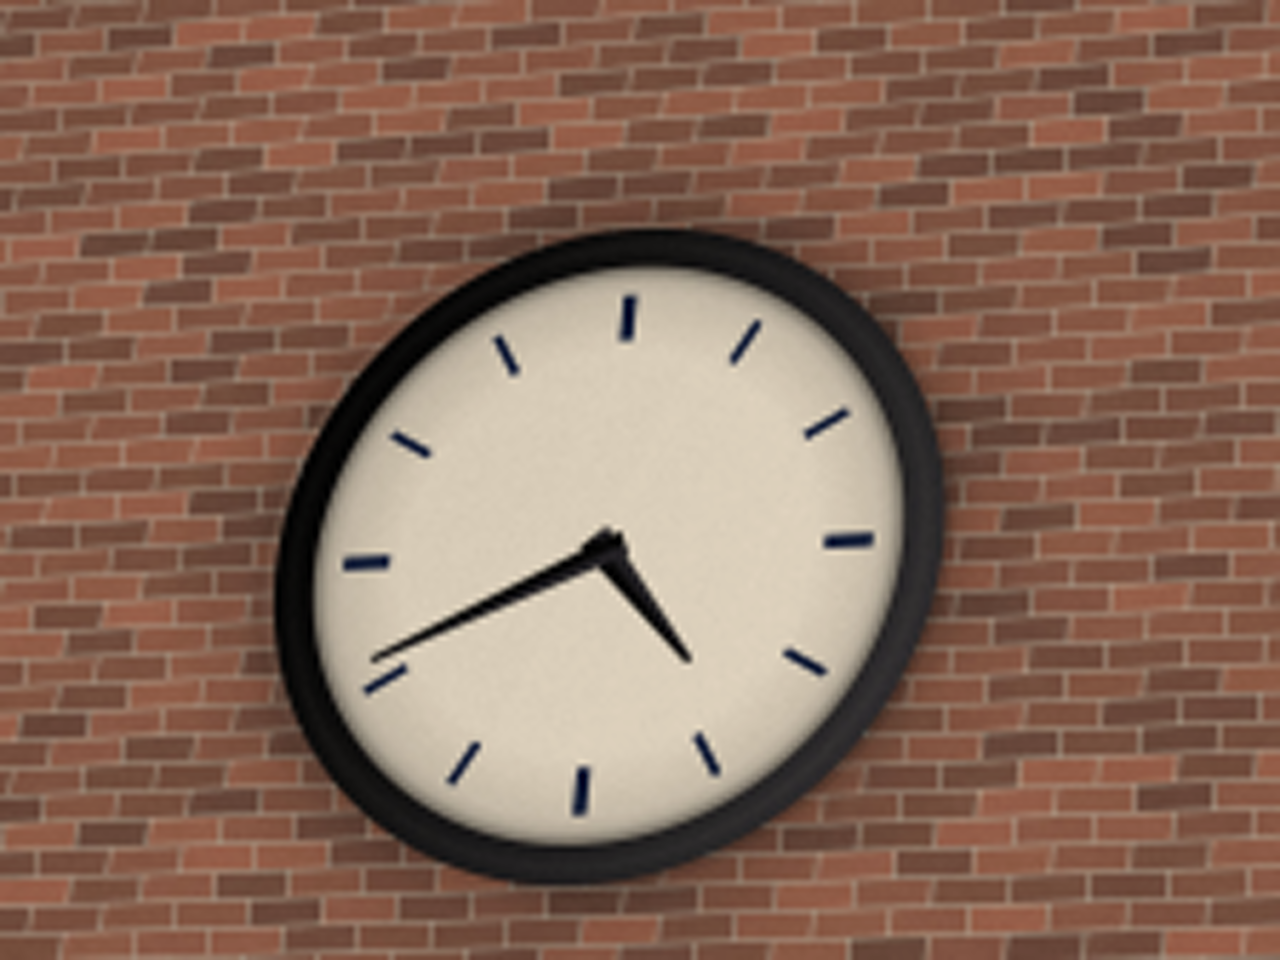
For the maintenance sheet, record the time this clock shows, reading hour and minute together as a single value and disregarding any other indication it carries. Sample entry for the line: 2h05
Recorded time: 4h41
